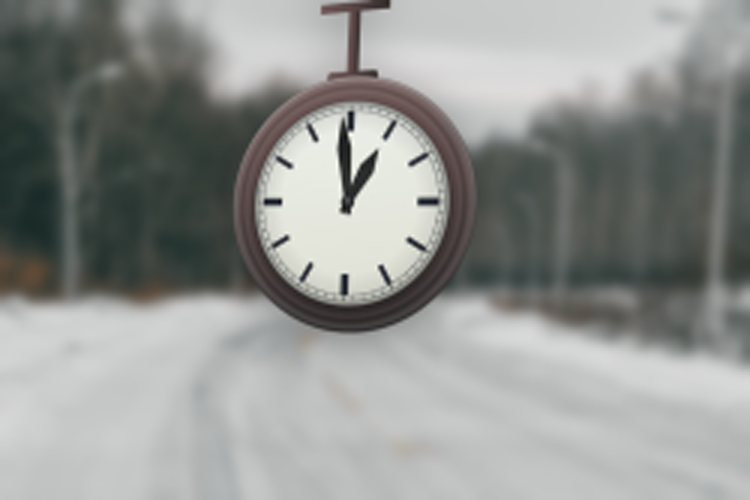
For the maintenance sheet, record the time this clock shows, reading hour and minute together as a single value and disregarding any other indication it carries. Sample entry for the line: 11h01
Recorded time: 12h59
